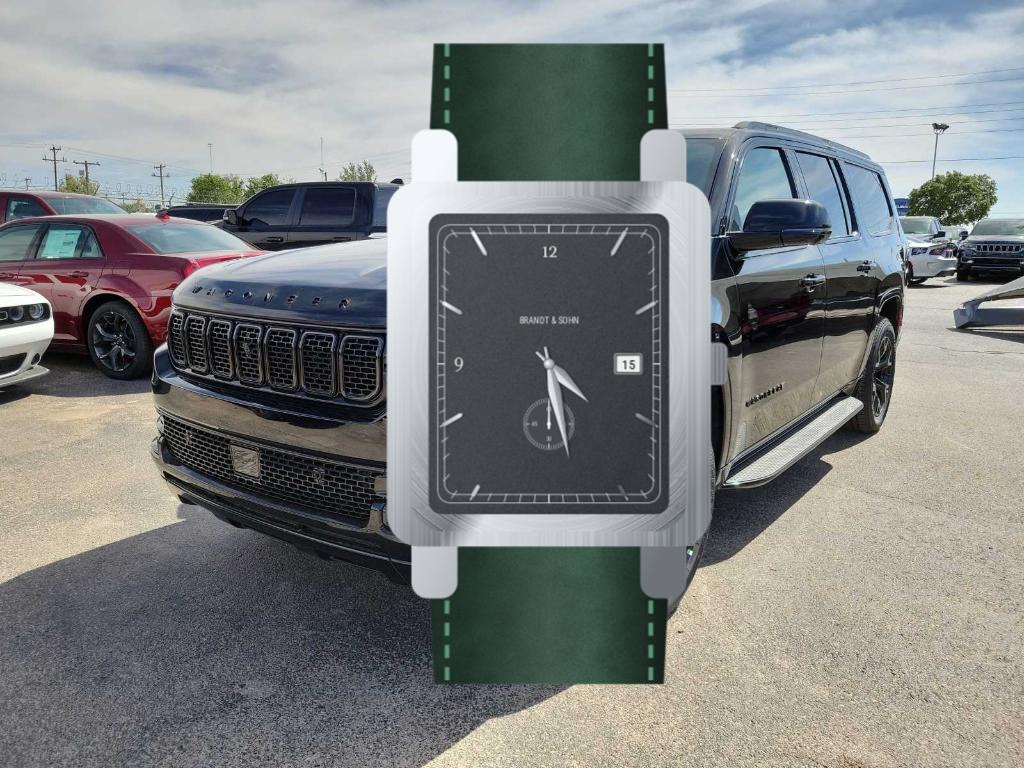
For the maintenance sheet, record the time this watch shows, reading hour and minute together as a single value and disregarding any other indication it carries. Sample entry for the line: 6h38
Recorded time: 4h28
